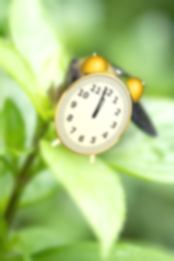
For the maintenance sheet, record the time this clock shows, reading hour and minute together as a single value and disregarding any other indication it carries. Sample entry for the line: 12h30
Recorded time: 11h59
